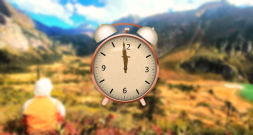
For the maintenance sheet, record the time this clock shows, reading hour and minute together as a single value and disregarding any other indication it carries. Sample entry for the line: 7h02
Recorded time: 11h59
